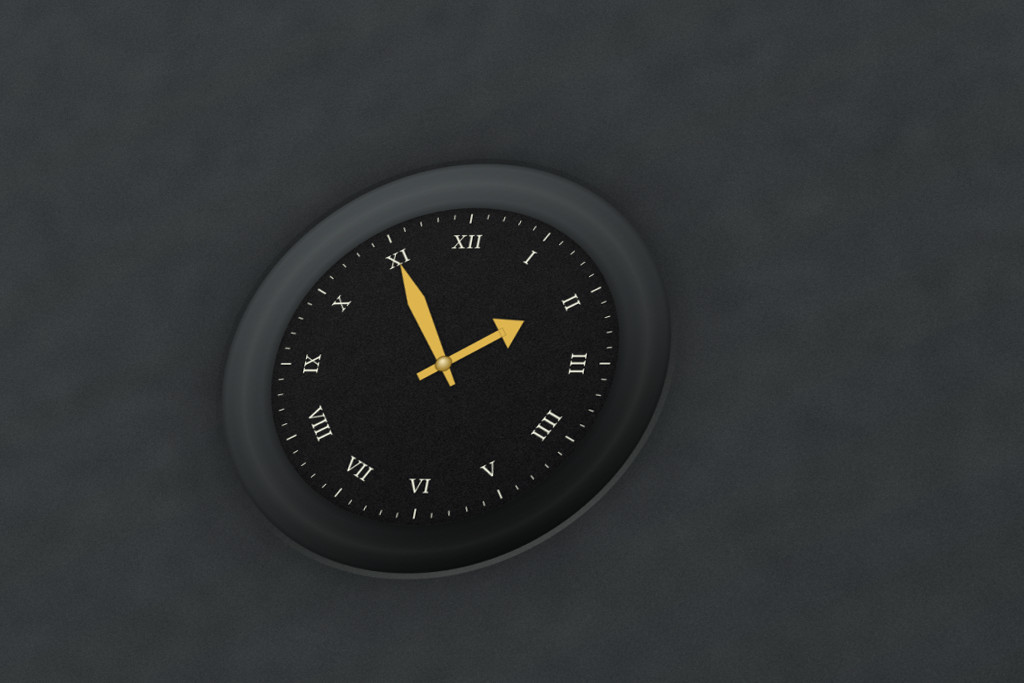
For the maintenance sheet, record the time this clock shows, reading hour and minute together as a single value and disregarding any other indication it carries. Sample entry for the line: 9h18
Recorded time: 1h55
